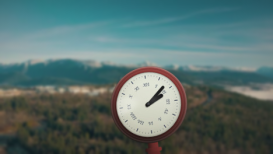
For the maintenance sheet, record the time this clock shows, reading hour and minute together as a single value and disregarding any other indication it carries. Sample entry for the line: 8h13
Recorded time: 2h08
